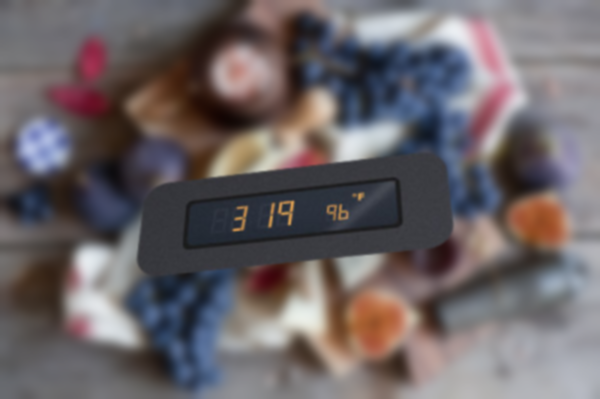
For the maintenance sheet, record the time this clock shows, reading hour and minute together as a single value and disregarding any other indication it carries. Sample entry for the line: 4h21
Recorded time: 3h19
